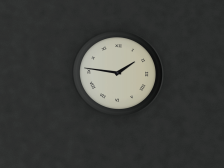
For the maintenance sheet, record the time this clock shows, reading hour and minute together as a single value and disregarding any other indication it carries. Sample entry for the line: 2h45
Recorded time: 1h46
